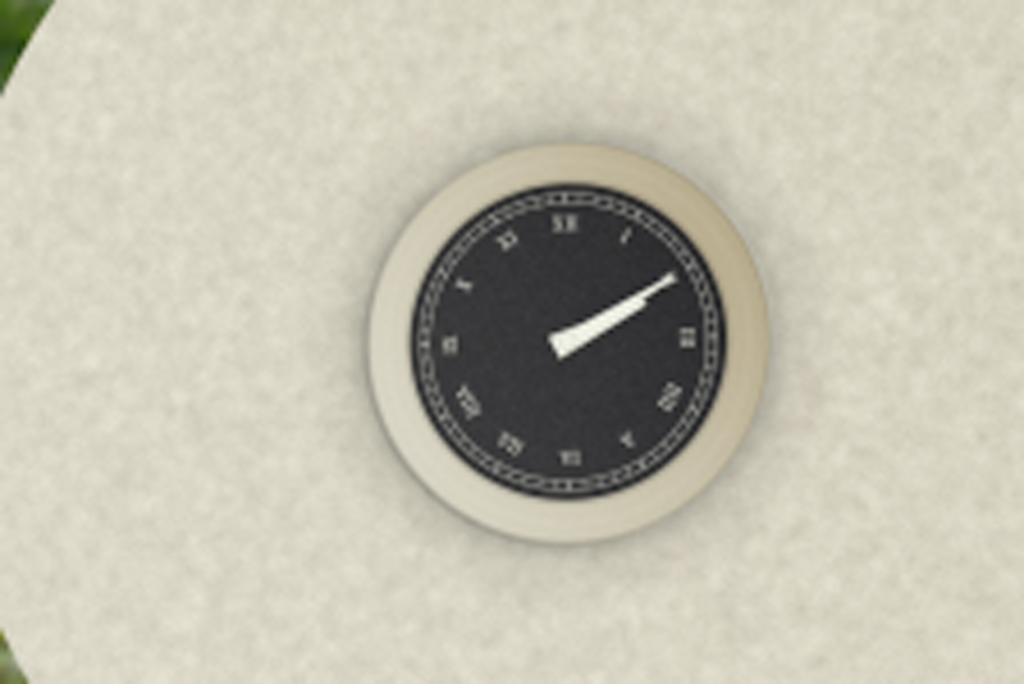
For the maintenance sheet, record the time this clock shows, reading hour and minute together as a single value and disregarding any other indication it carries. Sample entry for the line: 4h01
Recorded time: 2h10
